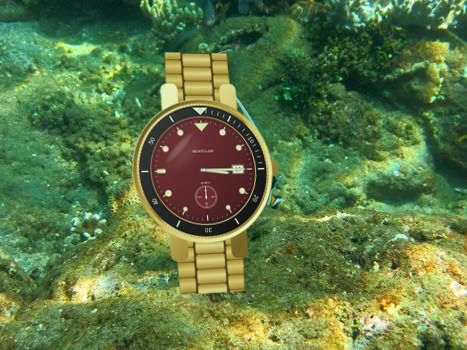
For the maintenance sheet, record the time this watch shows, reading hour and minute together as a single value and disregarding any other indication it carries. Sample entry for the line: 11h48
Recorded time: 3h15
